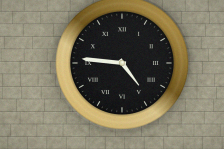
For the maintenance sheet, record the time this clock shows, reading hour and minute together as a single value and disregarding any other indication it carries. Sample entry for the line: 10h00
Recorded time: 4h46
